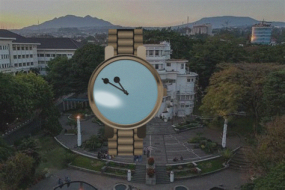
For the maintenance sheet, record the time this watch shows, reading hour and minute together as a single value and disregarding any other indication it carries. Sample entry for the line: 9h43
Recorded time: 10h50
